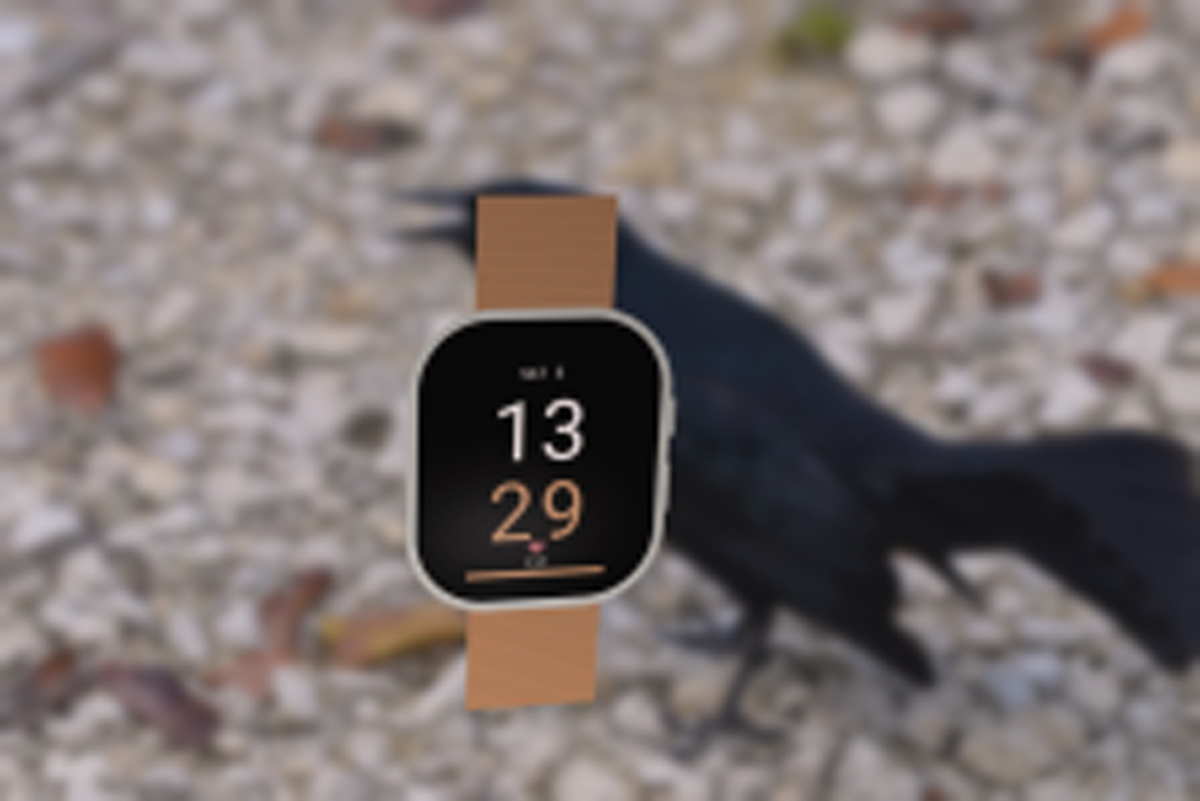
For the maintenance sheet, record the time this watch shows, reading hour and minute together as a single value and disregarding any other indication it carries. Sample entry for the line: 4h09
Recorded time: 13h29
